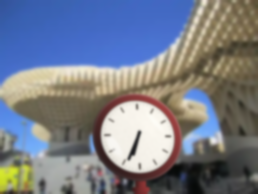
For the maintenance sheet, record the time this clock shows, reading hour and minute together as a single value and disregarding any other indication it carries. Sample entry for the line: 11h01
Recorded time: 6h34
